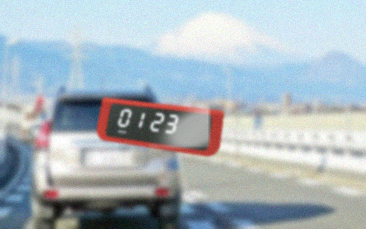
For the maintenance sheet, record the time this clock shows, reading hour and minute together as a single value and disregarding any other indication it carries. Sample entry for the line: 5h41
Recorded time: 1h23
